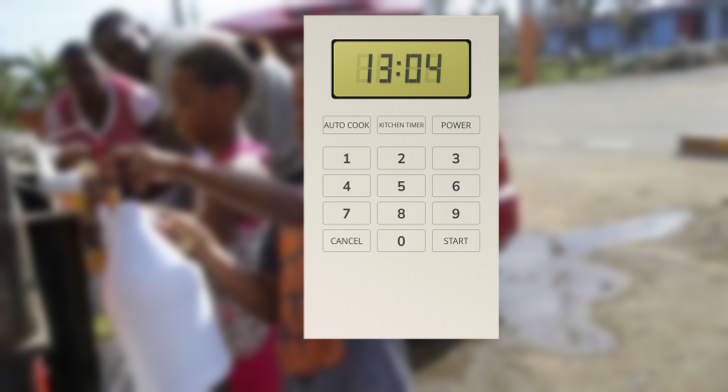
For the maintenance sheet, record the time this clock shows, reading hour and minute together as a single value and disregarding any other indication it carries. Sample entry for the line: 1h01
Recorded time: 13h04
